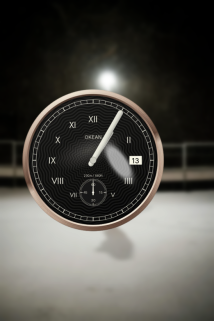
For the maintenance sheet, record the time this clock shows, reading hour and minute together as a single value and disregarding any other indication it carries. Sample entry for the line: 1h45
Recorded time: 1h05
